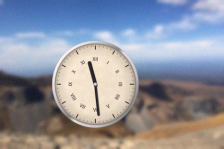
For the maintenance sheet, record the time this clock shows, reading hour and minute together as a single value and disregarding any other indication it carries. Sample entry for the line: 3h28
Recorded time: 11h29
